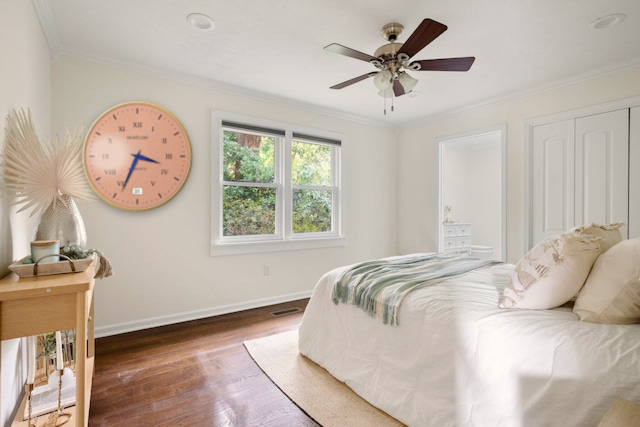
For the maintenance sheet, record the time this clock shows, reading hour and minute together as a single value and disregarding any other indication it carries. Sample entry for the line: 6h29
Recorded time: 3h34
